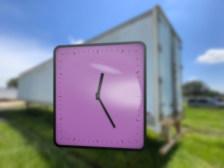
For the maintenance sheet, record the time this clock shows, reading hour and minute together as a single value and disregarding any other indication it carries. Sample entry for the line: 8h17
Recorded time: 12h25
